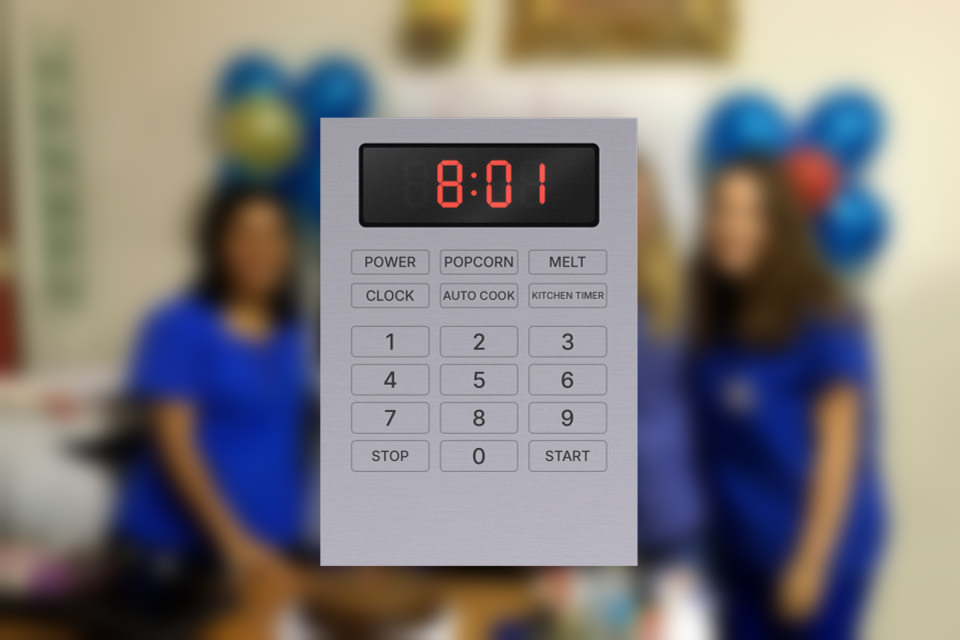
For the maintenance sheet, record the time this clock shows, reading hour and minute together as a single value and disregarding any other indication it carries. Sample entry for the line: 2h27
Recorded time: 8h01
